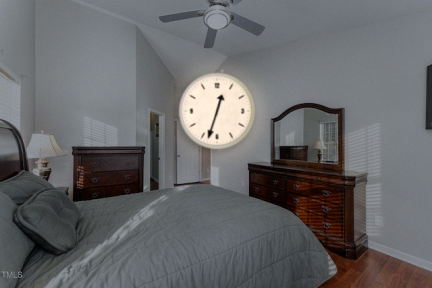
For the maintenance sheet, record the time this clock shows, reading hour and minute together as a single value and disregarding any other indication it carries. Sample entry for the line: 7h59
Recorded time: 12h33
